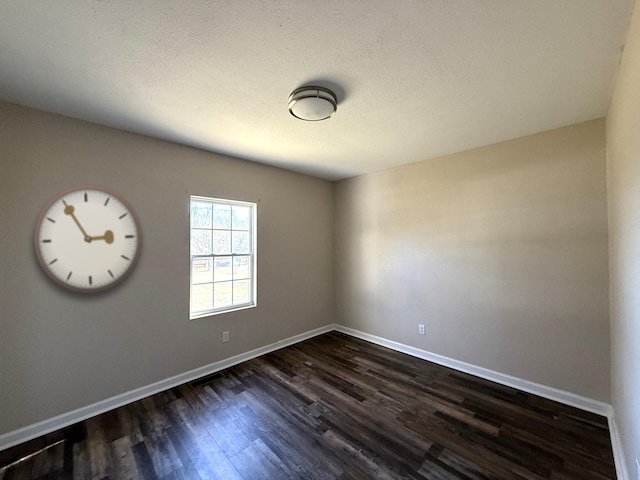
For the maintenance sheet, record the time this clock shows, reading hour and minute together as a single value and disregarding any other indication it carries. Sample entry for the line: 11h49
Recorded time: 2h55
